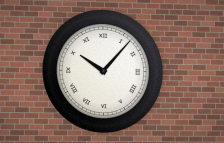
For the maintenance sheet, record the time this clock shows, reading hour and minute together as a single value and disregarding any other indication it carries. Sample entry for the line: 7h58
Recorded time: 10h07
